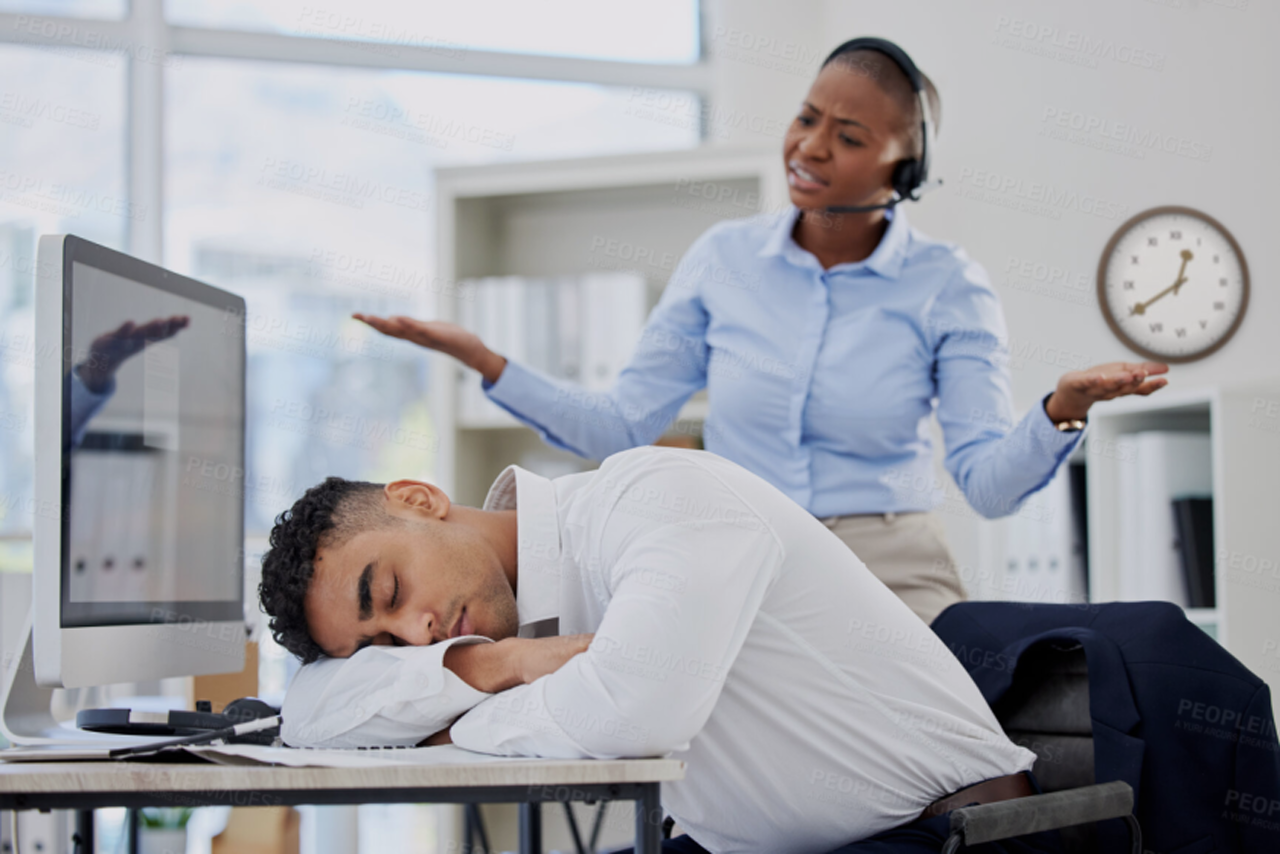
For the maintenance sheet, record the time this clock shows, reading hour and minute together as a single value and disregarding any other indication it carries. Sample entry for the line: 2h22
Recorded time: 12h40
